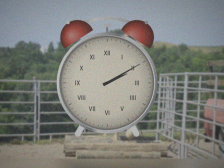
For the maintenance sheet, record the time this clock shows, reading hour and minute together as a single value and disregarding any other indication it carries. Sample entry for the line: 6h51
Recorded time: 2h10
